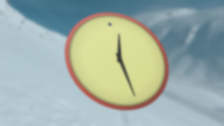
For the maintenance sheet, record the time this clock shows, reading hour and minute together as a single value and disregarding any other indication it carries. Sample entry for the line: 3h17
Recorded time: 12h29
